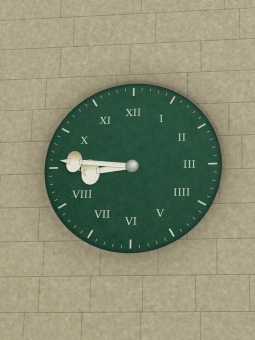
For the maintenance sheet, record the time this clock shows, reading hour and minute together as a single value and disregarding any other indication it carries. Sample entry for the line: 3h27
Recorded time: 8h46
